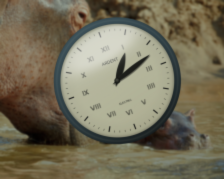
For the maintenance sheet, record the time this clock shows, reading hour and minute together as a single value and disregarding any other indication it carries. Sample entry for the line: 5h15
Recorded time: 1h12
